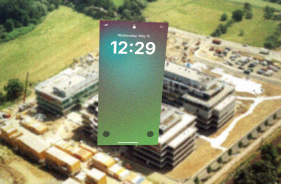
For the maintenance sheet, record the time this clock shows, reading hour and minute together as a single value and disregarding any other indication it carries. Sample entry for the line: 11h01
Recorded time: 12h29
